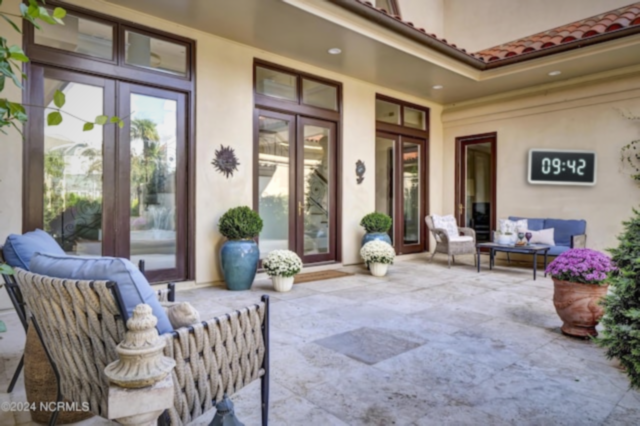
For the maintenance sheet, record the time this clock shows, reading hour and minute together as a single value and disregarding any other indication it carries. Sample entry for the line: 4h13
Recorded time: 9h42
